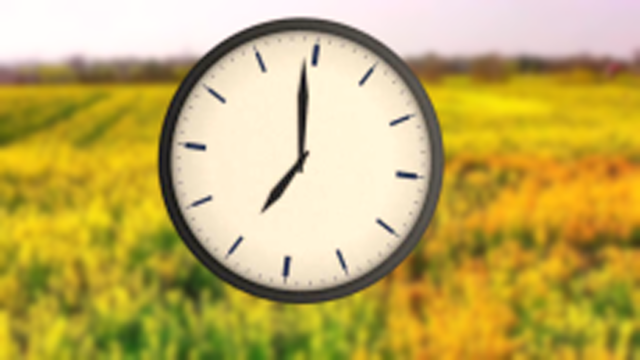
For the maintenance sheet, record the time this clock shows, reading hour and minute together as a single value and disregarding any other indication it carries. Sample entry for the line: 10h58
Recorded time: 6h59
